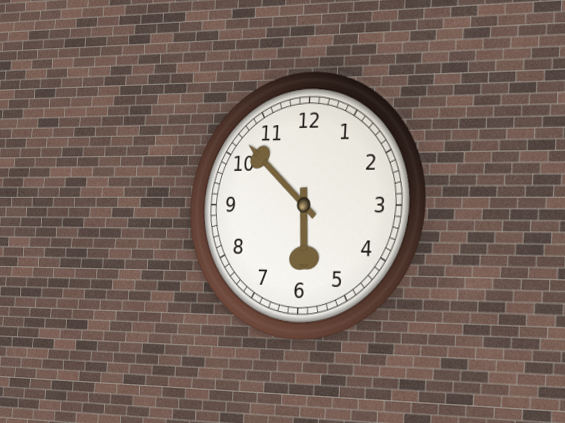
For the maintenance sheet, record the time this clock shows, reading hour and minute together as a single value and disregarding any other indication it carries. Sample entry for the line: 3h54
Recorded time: 5h52
